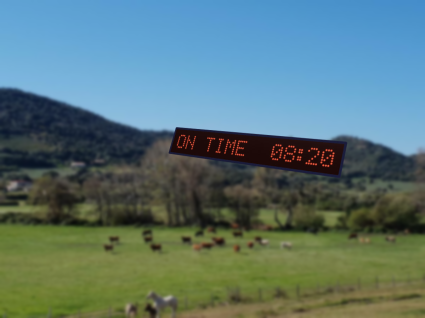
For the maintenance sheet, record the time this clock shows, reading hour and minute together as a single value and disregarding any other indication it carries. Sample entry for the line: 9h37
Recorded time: 8h20
